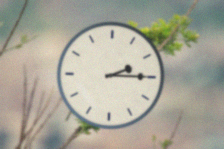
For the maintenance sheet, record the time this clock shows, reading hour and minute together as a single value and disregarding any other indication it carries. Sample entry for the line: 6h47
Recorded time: 2h15
